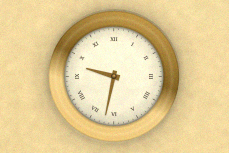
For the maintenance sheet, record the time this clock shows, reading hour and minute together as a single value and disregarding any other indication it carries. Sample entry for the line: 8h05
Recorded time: 9h32
